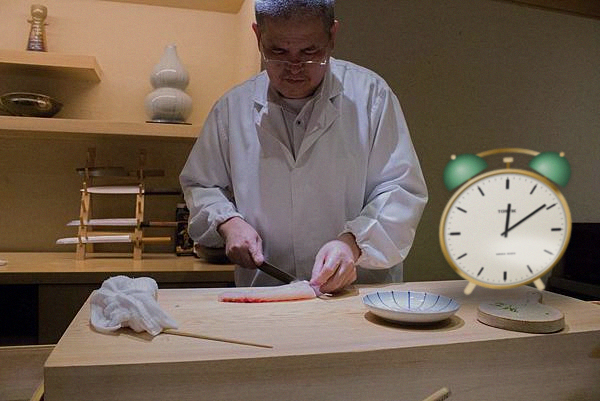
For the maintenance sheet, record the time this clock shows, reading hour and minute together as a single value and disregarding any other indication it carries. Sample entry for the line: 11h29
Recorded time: 12h09
